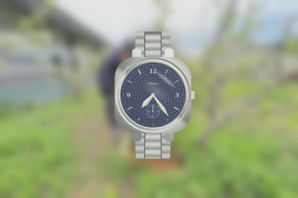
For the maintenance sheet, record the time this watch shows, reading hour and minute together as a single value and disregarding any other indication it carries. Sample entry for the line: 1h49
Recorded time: 7h24
